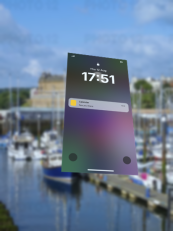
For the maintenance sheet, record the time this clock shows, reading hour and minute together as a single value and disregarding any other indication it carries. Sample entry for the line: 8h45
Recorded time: 17h51
